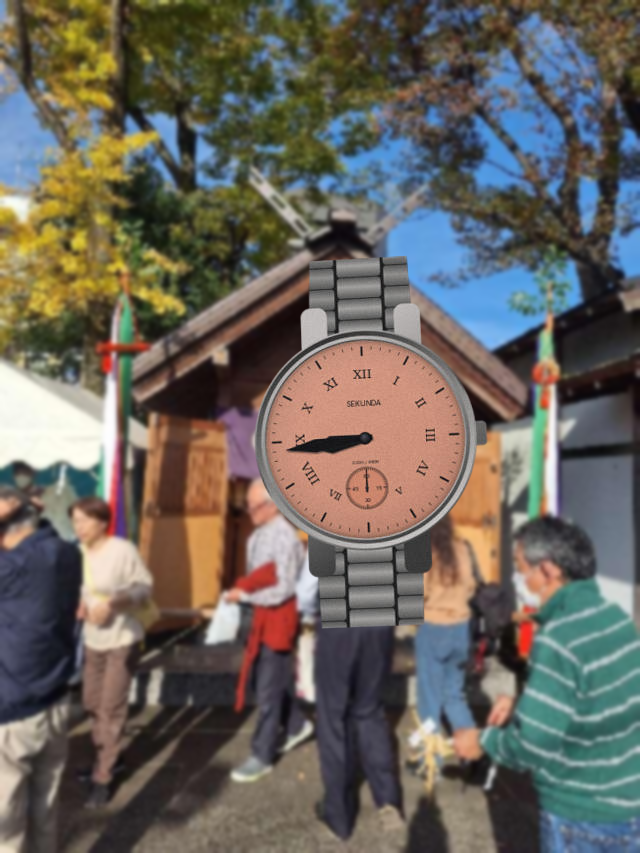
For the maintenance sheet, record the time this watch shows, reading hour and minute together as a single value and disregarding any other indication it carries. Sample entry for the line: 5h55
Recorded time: 8h44
